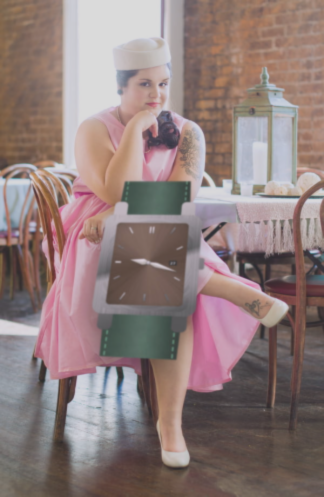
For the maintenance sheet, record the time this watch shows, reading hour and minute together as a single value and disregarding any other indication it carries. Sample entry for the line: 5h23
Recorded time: 9h18
